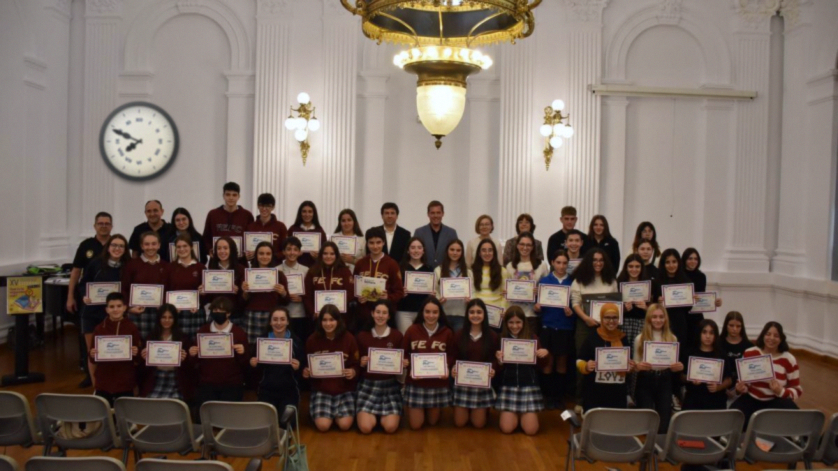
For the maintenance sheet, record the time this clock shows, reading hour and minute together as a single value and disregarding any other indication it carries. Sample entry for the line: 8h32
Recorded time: 7h49
